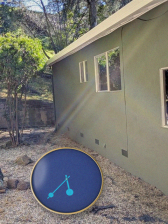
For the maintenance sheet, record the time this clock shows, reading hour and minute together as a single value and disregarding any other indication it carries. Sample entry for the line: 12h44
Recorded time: 5h37
